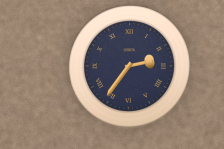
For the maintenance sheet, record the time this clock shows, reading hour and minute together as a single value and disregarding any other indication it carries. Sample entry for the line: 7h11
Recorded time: 2h36
